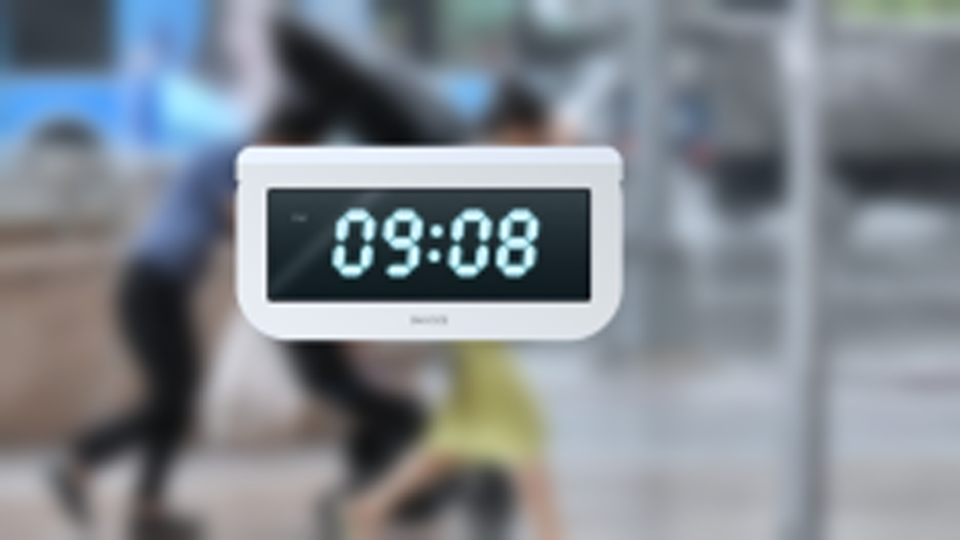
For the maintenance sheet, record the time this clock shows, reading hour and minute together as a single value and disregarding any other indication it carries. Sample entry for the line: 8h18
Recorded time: 9h08
